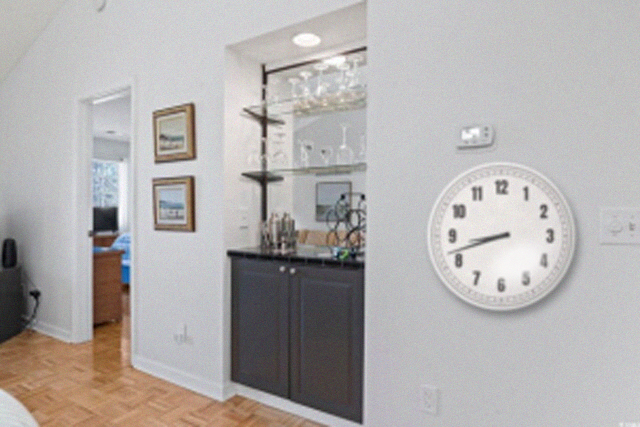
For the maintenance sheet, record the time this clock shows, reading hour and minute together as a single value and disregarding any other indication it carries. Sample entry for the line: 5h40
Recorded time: 8h42
